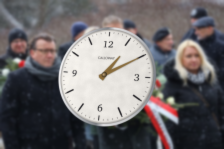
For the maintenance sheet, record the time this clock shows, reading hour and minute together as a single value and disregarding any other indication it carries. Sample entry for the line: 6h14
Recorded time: 1h10
